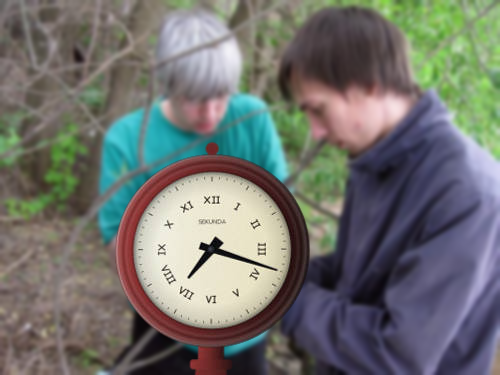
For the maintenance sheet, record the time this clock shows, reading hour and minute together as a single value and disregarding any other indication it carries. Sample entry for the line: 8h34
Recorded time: 7h18
